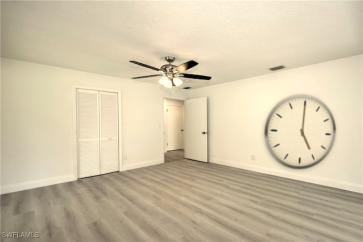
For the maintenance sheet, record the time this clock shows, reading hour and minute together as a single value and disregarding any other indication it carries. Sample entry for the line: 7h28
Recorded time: 5h00
